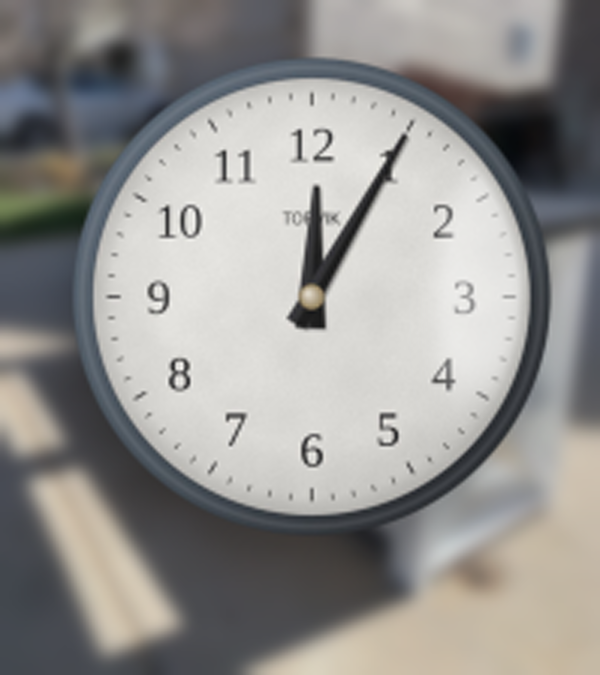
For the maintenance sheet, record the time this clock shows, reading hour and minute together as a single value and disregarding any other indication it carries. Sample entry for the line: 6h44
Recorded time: 12h05
